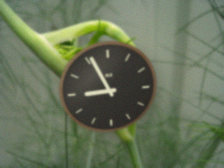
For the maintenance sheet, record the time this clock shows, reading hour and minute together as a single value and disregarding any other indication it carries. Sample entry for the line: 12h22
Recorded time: 8h56
